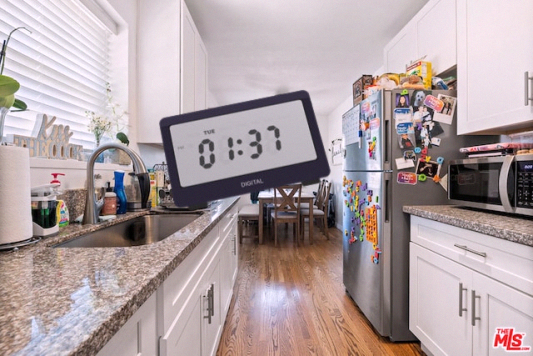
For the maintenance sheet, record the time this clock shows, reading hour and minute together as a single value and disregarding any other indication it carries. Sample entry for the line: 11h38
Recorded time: 1h37
